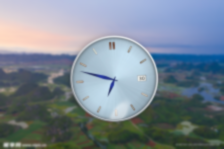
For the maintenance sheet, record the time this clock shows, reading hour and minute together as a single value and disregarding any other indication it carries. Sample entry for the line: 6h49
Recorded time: 6h48
